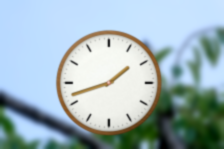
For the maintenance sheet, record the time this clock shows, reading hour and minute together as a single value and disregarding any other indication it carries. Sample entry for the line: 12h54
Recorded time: 1h42
